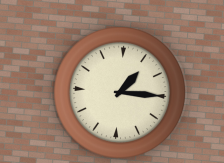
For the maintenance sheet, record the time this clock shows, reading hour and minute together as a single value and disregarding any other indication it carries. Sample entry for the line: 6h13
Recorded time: 1h15
